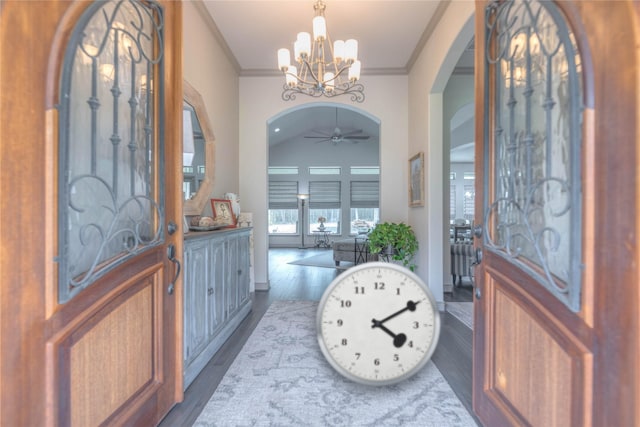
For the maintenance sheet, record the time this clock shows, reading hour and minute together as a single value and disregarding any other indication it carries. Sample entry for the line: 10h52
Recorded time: 4h10
